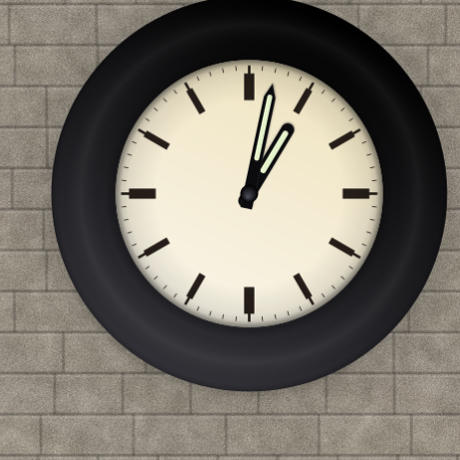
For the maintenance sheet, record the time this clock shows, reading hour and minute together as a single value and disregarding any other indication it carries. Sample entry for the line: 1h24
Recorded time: 1h02
